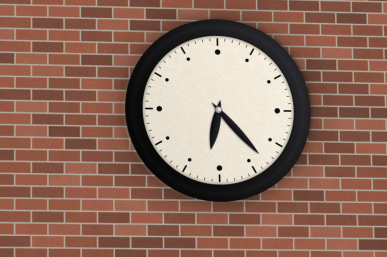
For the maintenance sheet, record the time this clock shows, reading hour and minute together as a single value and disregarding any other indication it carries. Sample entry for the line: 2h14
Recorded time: 6h23
